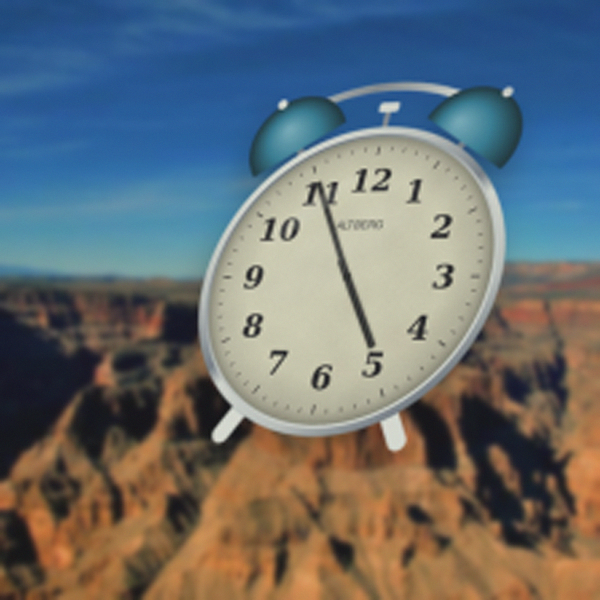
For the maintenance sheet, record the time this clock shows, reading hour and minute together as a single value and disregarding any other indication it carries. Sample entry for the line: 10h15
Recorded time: 4h55
